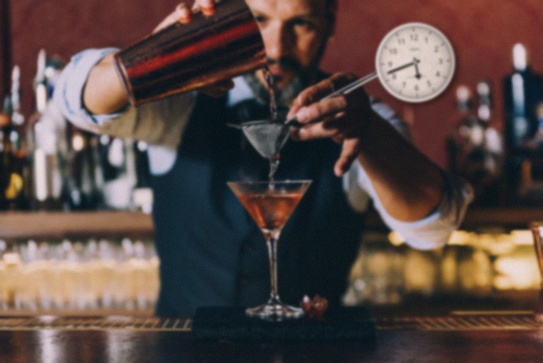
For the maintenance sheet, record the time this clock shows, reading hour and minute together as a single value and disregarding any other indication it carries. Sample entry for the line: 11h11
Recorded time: 5h42
